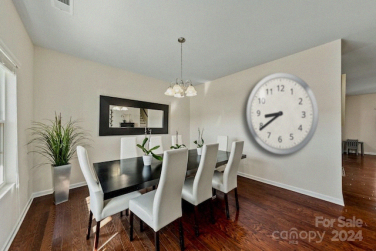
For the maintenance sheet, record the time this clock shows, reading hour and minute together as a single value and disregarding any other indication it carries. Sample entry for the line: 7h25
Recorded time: 8h39
